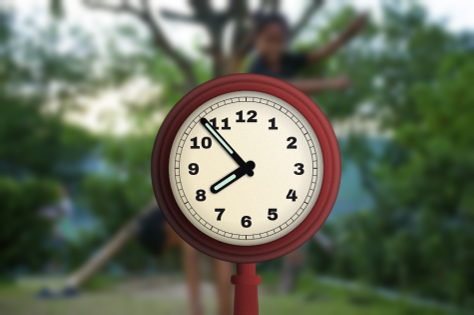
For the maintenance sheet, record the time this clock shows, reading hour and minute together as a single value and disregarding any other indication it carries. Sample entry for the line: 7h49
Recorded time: 7h53
